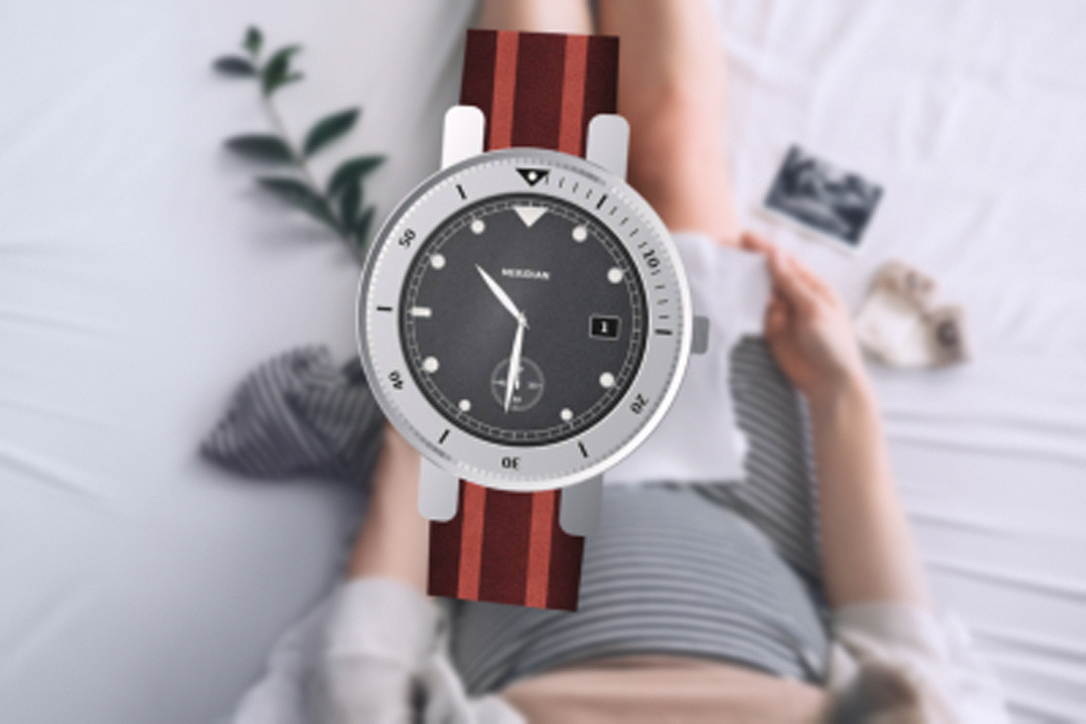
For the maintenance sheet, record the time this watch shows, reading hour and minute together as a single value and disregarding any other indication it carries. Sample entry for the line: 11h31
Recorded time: 10h31
